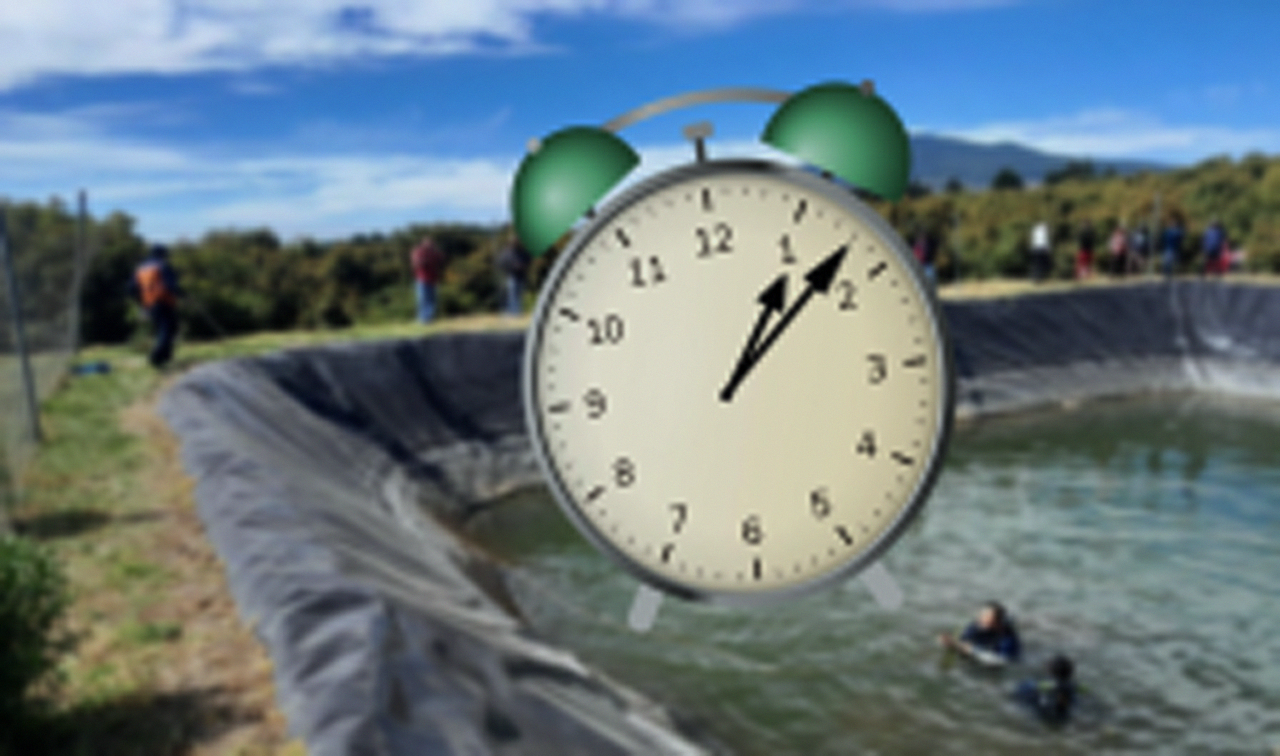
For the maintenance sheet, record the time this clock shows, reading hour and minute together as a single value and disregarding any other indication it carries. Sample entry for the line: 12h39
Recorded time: 1h08
